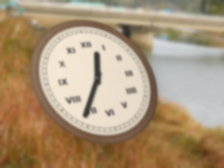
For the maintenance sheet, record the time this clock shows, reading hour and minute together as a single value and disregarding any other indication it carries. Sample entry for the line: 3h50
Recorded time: 12h36
